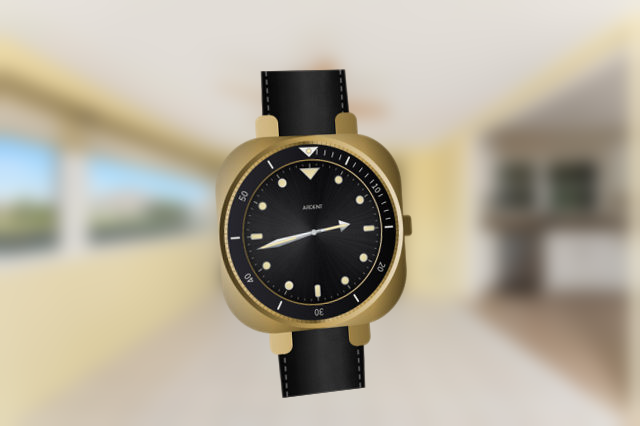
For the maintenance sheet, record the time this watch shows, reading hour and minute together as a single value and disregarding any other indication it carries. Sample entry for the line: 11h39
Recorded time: 2h43
